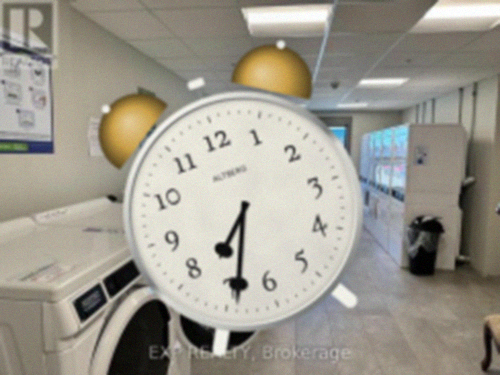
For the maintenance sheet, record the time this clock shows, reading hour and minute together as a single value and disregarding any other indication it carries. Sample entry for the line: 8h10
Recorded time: 7h34
